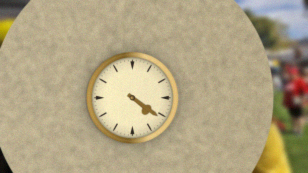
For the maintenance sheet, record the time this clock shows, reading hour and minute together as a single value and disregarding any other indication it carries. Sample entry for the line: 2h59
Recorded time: 4h21
